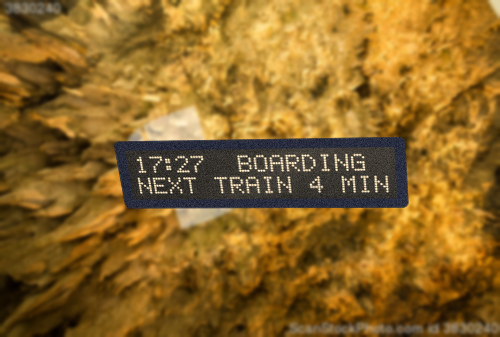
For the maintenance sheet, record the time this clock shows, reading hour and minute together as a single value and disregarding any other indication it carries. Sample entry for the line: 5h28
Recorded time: 17h27
